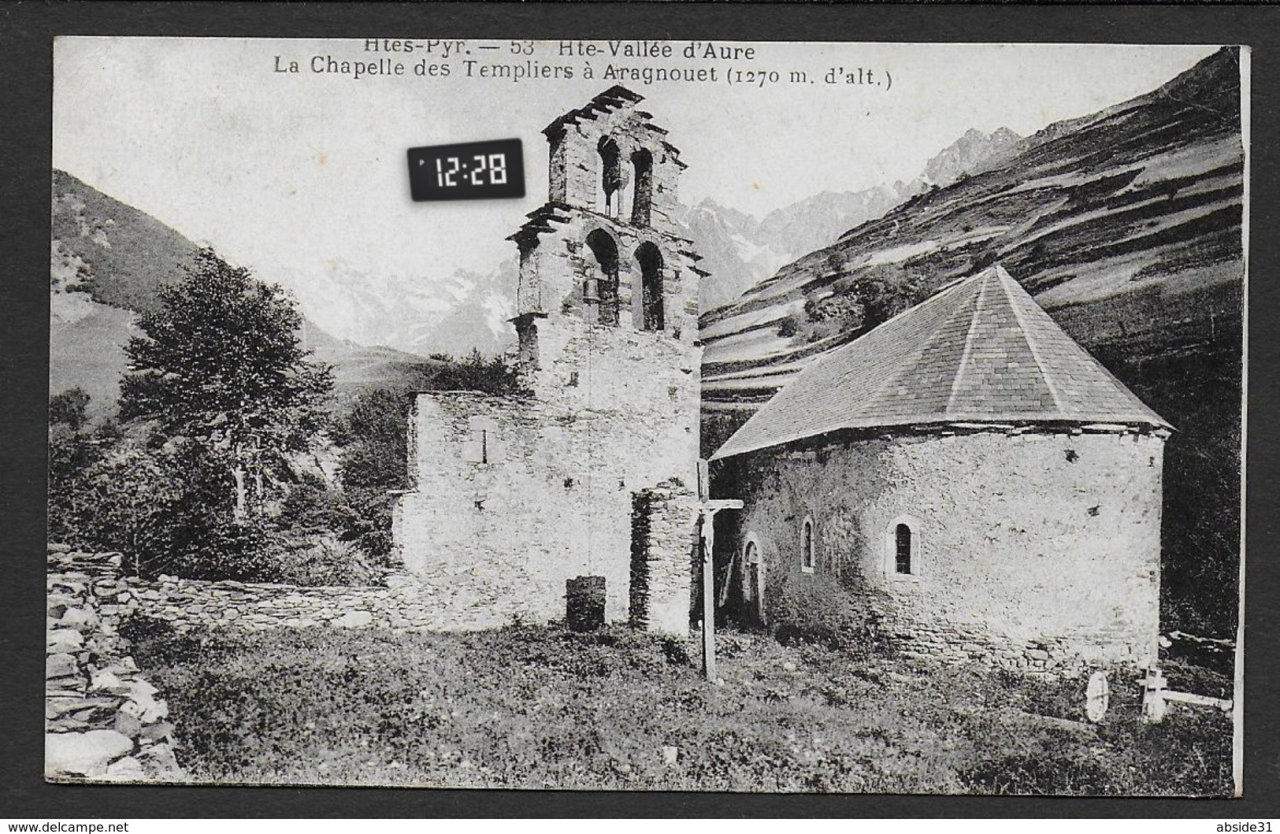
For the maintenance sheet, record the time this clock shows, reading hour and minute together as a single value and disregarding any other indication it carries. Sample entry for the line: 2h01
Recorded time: 12h28
